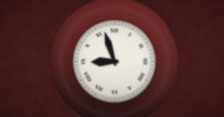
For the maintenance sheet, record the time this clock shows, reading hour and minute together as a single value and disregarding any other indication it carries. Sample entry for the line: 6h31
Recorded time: 8h57
